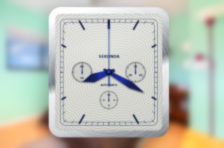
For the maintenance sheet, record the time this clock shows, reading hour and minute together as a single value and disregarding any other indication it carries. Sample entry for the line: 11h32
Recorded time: 8h20
